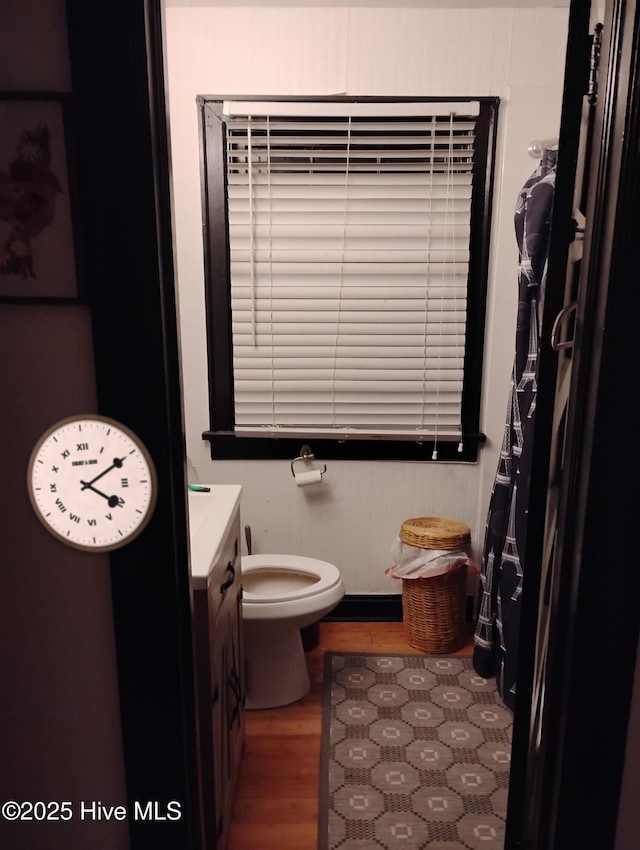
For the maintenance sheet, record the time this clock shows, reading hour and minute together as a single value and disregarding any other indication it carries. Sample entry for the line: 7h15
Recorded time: 4h10
